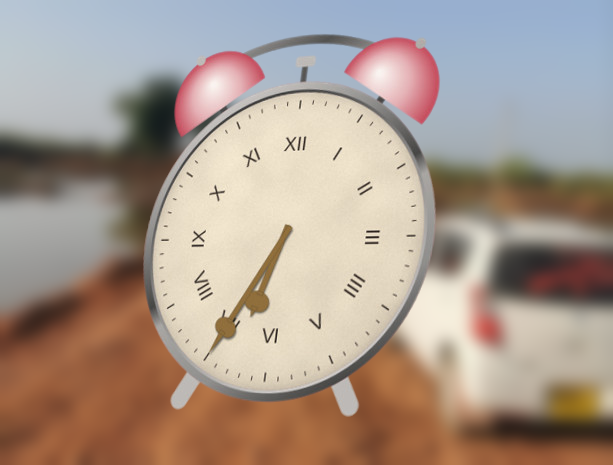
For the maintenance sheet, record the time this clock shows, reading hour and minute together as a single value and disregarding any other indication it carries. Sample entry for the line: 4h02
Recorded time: 6h35
